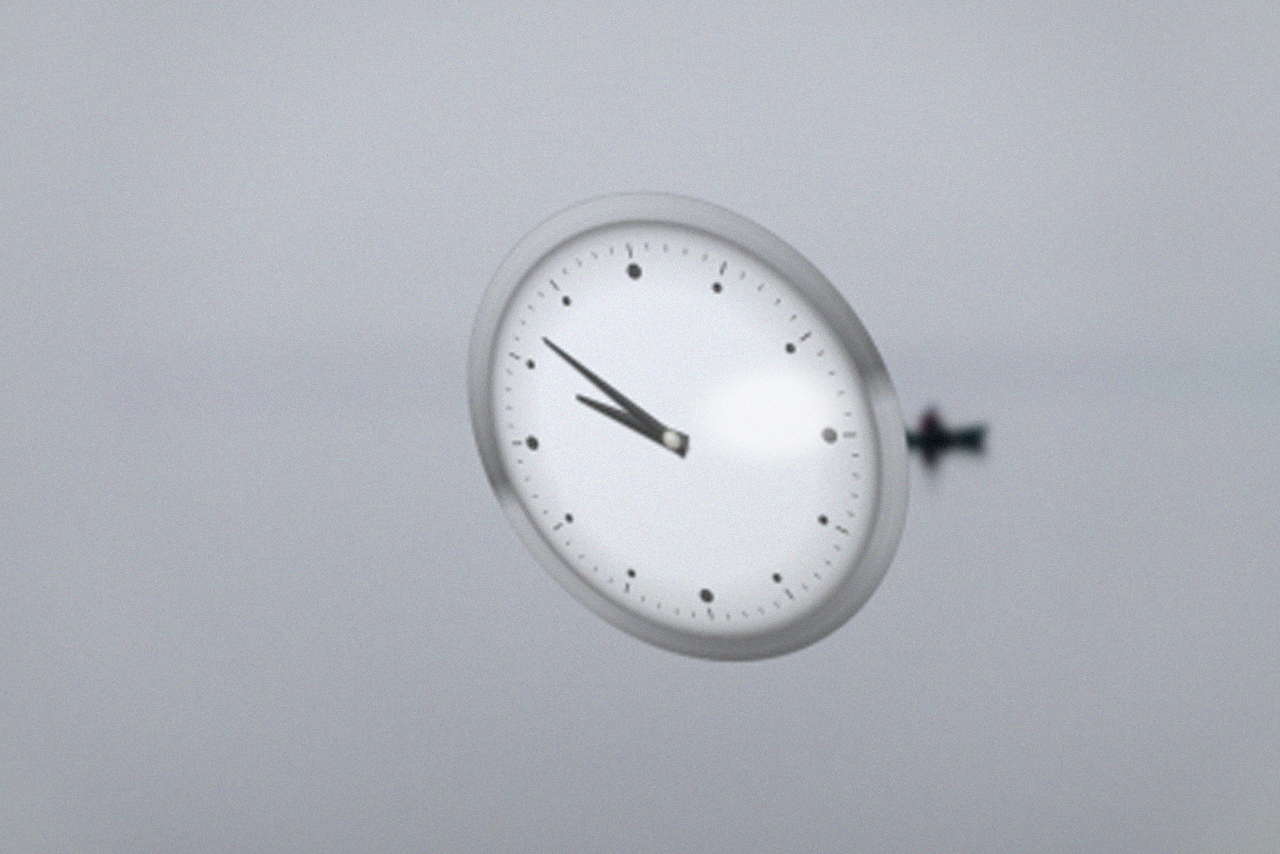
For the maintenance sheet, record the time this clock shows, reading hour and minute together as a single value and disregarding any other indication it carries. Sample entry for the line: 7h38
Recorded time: 9h52
